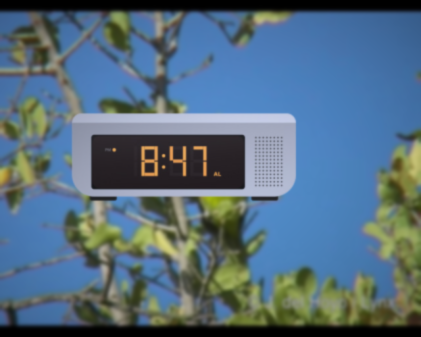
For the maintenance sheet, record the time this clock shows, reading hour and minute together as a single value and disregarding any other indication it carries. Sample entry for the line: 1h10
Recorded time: 8h47
